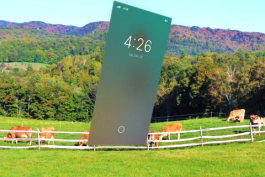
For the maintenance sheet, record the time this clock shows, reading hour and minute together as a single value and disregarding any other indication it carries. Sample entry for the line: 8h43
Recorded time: 4h26
